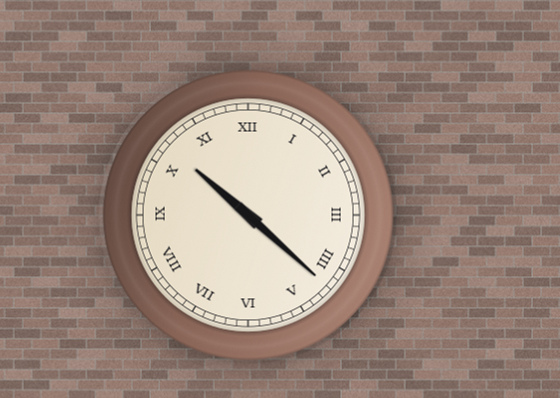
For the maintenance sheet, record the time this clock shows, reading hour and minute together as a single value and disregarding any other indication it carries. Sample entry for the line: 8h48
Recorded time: 10h22
